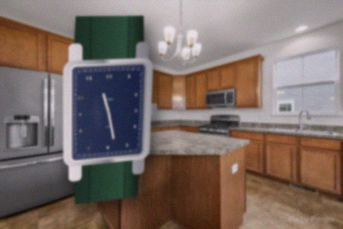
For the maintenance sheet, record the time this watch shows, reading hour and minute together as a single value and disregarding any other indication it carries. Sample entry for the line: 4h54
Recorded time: 11h28
